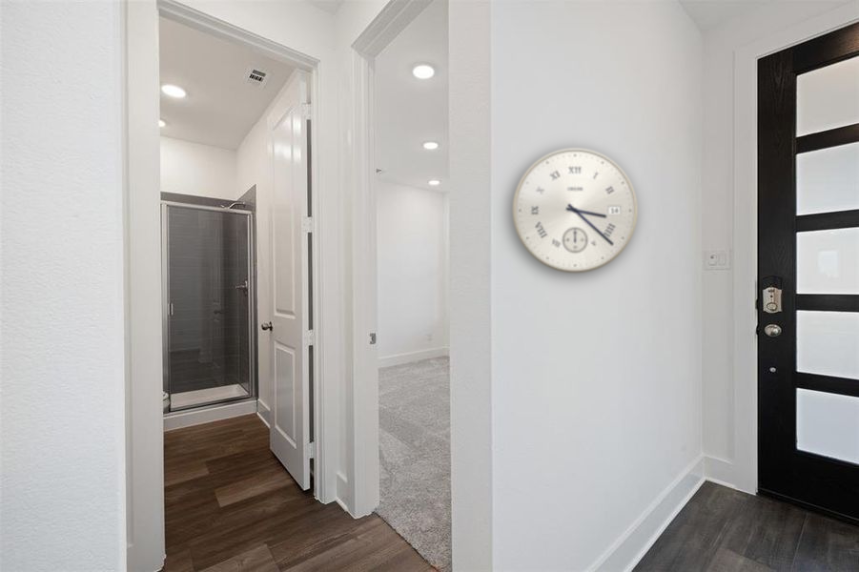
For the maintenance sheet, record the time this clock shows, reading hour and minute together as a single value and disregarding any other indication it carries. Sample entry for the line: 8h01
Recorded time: 3h22
